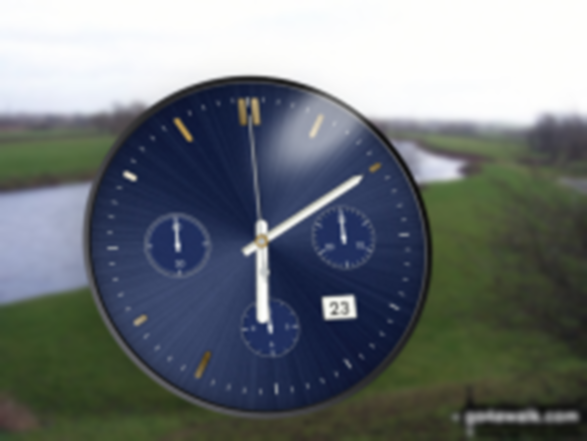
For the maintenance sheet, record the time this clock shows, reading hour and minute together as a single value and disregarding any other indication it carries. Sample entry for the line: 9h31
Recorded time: 6h10
